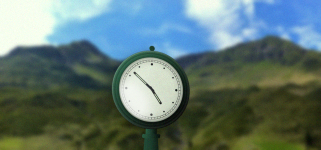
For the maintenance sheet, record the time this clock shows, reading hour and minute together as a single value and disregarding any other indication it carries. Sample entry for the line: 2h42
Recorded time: 4h52
